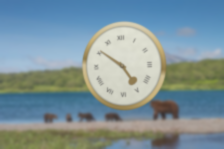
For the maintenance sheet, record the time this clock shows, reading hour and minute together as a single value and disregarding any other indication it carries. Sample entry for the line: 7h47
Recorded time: 4h51
